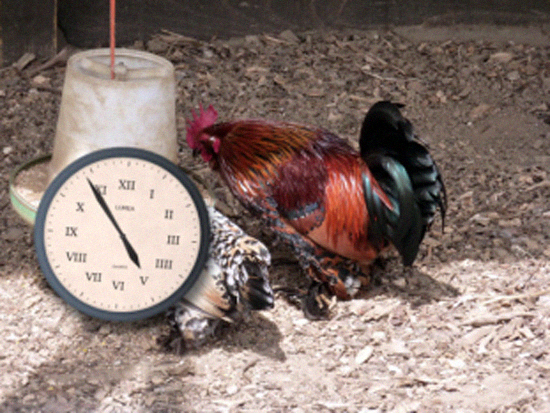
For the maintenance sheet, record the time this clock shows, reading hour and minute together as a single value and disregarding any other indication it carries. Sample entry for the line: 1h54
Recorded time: 4h54
